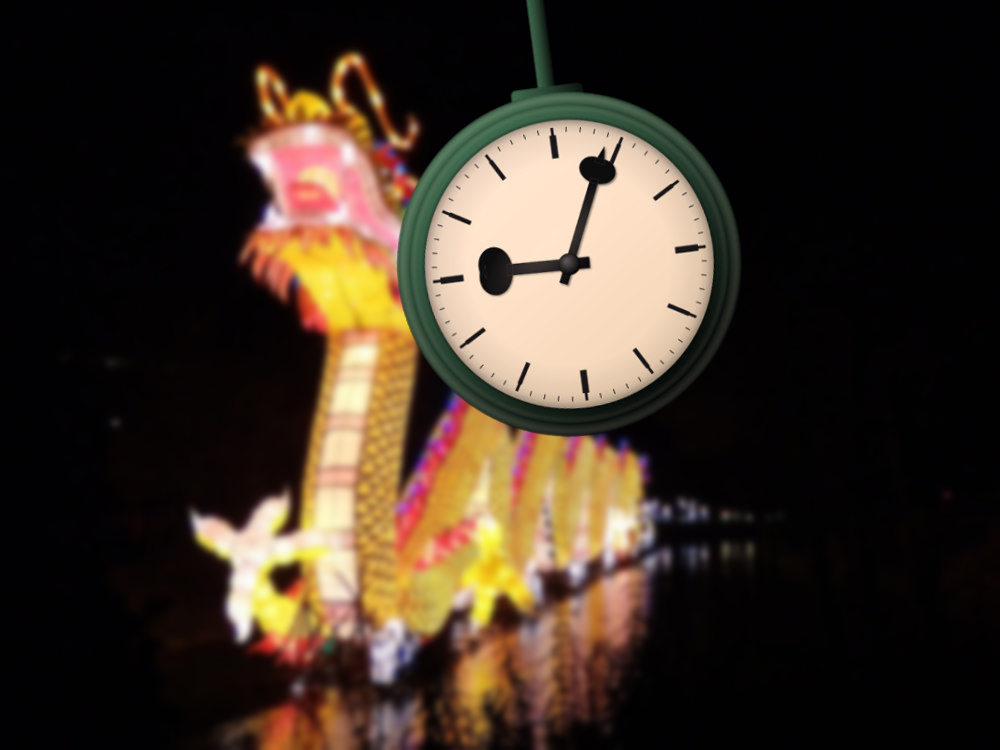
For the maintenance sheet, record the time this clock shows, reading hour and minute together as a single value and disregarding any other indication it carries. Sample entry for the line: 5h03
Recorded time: 9h04
